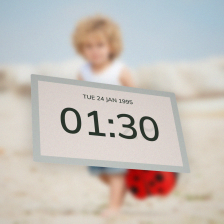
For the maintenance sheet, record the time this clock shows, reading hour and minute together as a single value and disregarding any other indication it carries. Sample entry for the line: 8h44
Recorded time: 1h30
